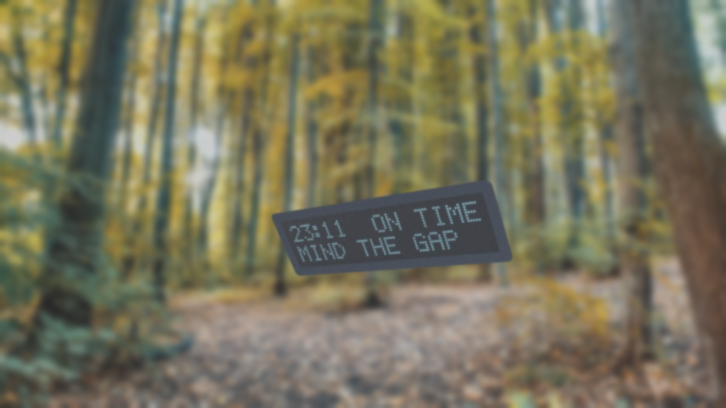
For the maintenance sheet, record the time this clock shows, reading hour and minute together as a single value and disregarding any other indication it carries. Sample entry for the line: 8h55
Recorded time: 23h11
